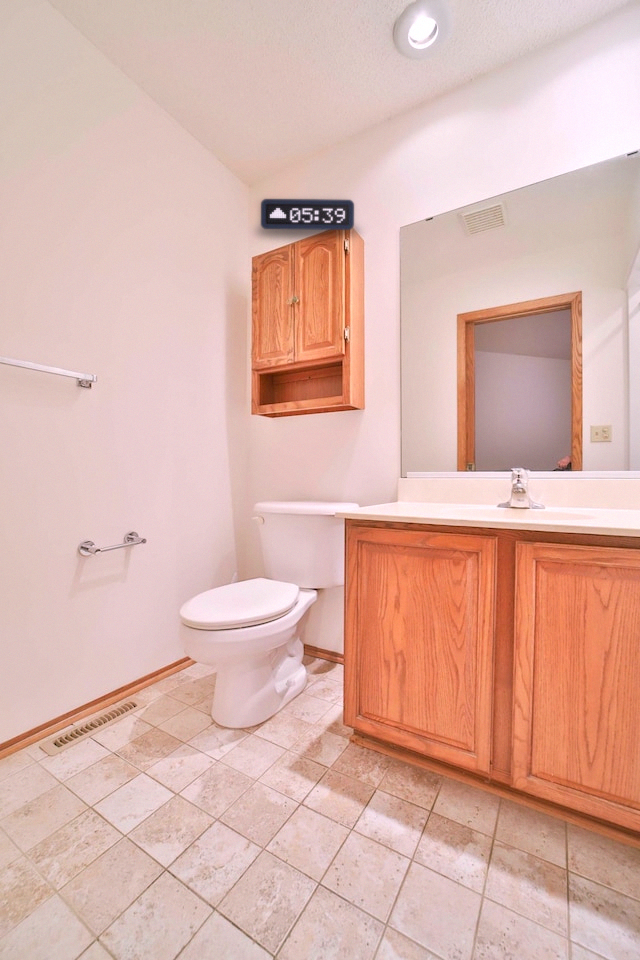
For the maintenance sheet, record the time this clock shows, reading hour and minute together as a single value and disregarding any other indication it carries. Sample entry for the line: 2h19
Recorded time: 5h39
